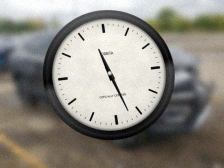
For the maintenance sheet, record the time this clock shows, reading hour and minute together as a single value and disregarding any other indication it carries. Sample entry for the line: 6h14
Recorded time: 11h27
